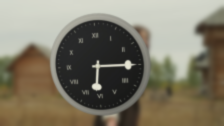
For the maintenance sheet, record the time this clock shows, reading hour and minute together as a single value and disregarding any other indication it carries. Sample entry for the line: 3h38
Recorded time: 6h15
